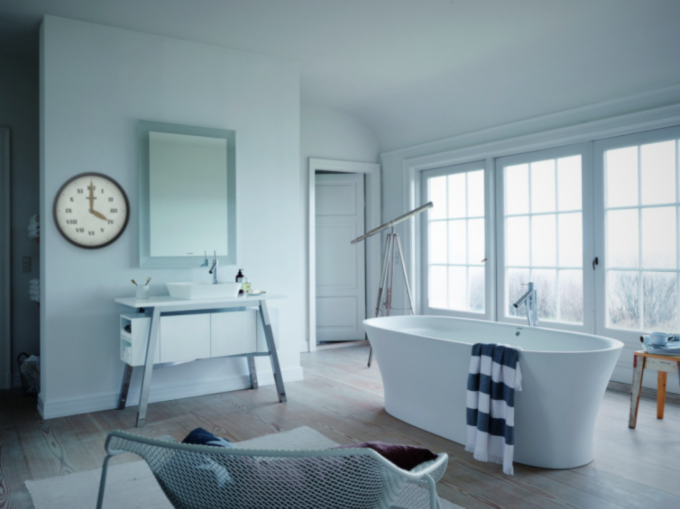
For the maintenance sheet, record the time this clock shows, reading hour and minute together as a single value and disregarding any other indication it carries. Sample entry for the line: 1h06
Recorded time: 4h00
